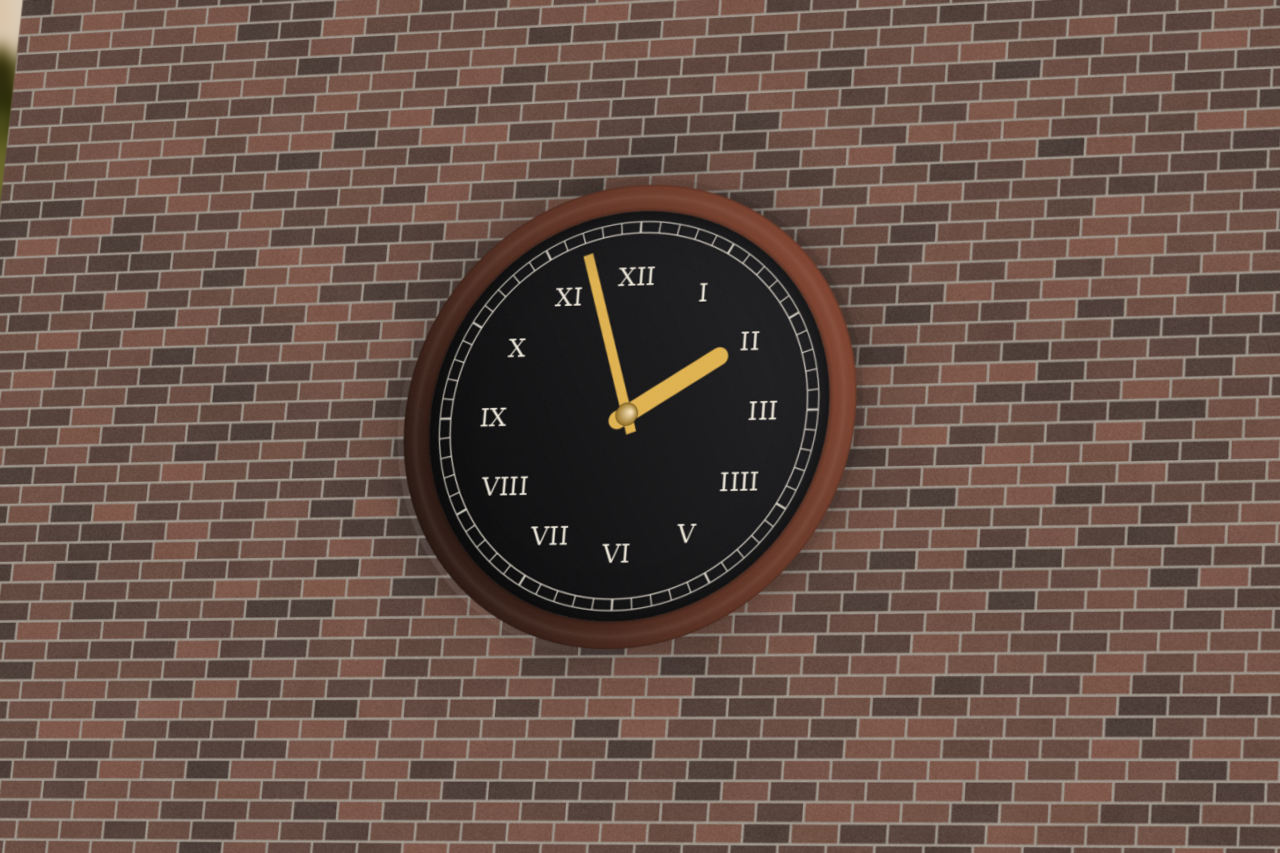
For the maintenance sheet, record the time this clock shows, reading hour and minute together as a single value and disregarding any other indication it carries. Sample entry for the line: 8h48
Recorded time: 1h57
